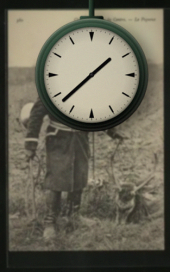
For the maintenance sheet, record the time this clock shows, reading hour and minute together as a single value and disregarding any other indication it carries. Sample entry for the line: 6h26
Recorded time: 1h38
